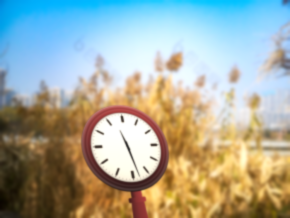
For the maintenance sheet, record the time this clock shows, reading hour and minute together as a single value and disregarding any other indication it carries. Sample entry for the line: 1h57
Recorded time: 11h28
